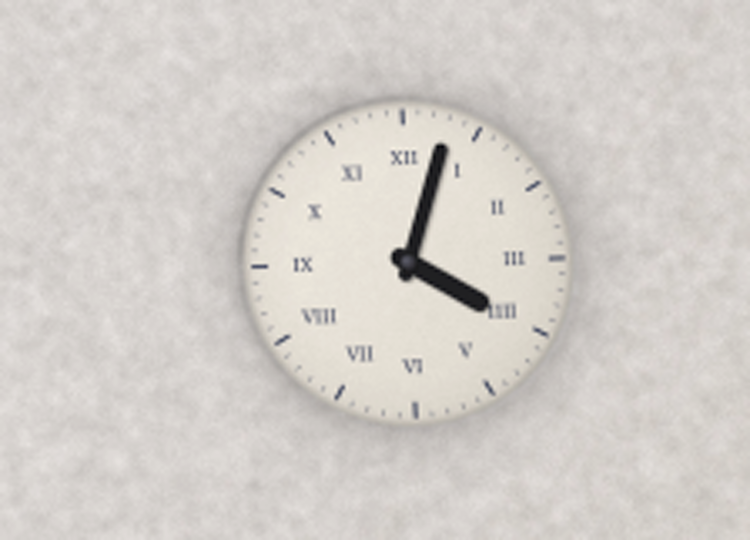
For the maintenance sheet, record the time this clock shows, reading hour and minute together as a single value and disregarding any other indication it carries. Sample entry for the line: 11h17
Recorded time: 4h03
